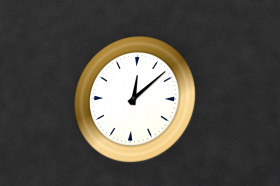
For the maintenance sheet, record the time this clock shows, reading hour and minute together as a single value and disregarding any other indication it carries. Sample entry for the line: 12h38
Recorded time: 12h08
